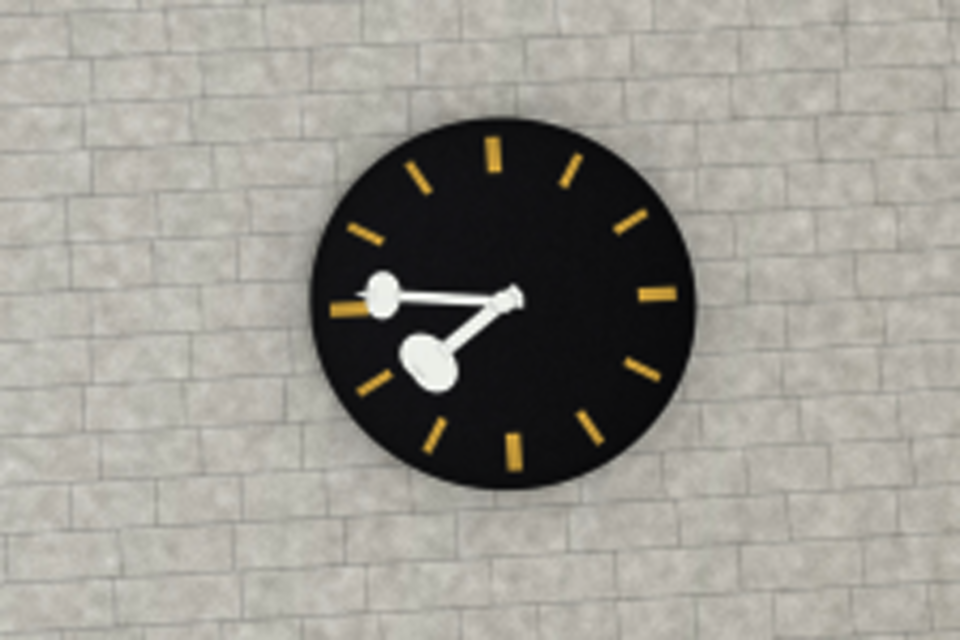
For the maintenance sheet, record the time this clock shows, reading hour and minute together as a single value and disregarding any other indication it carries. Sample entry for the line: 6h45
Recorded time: 7h46
